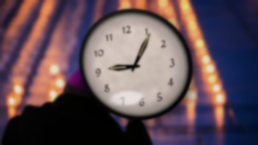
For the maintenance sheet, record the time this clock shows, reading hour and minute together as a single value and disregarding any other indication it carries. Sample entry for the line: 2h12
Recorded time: 9h06
